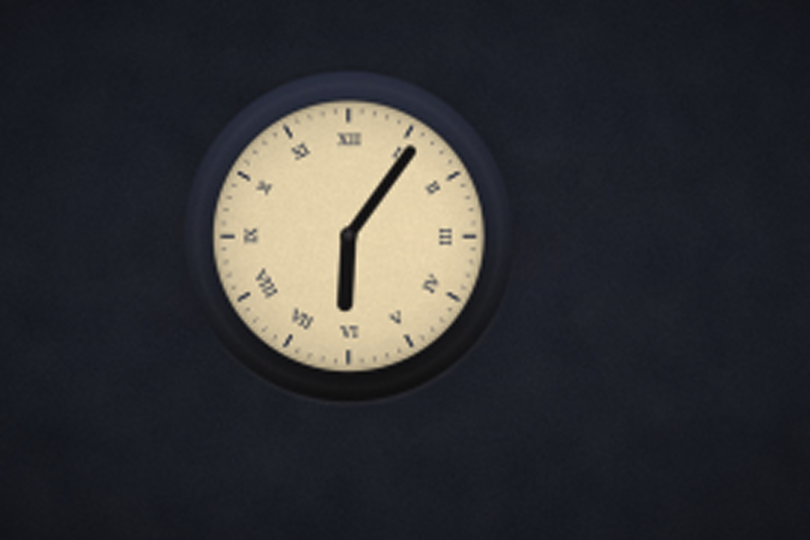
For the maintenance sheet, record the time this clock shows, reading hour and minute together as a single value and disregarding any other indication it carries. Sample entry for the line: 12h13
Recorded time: 6h06
